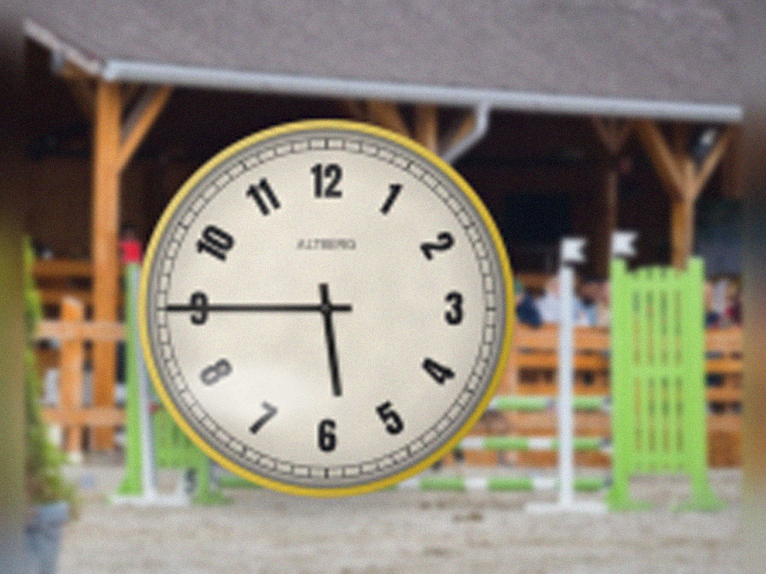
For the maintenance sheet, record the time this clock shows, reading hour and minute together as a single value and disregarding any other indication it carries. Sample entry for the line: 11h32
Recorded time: 5h45
